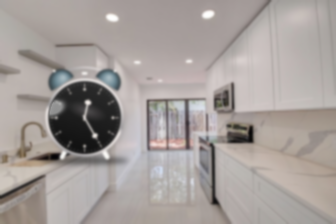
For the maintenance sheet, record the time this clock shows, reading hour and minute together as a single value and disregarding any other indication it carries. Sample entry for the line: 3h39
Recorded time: 12h25
